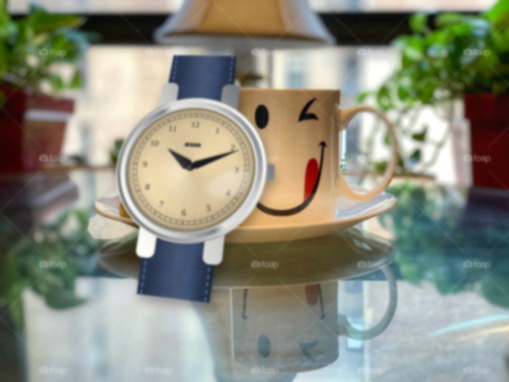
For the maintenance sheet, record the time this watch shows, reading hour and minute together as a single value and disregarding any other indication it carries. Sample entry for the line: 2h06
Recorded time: 10h11
